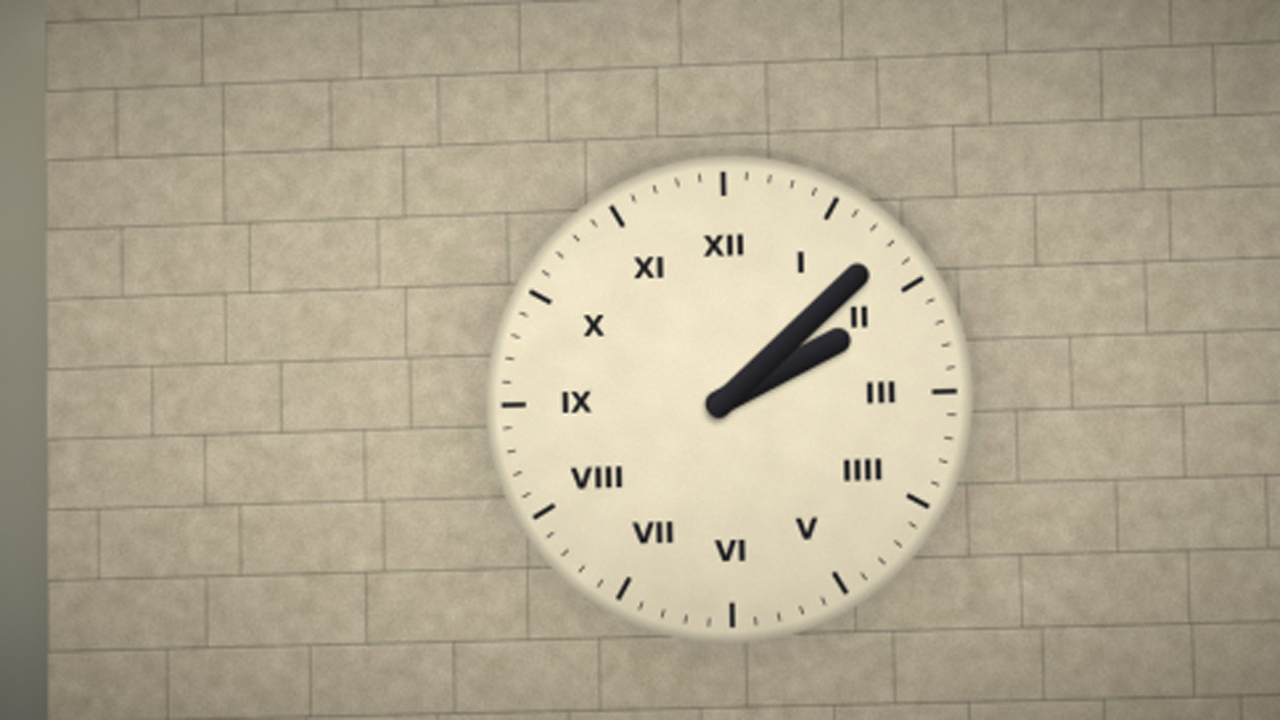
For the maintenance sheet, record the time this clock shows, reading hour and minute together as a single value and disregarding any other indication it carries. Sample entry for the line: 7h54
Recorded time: 2h08
